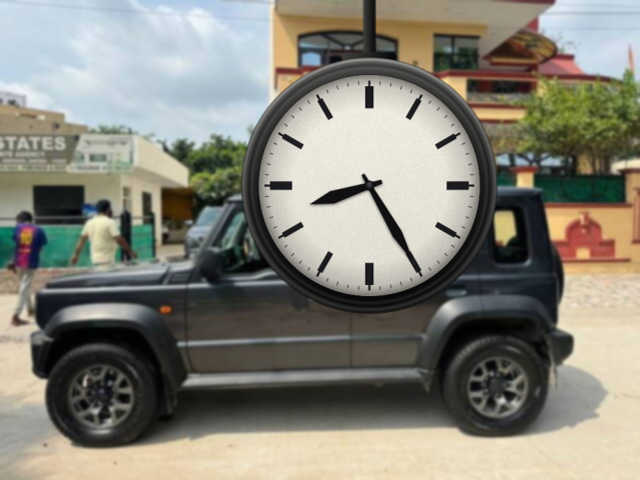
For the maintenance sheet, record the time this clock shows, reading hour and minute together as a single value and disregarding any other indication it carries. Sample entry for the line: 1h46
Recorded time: 8h25
